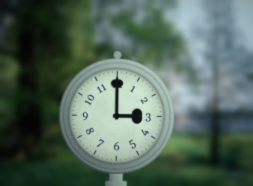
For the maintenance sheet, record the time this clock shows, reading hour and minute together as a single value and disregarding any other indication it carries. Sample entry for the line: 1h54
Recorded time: 3h00
